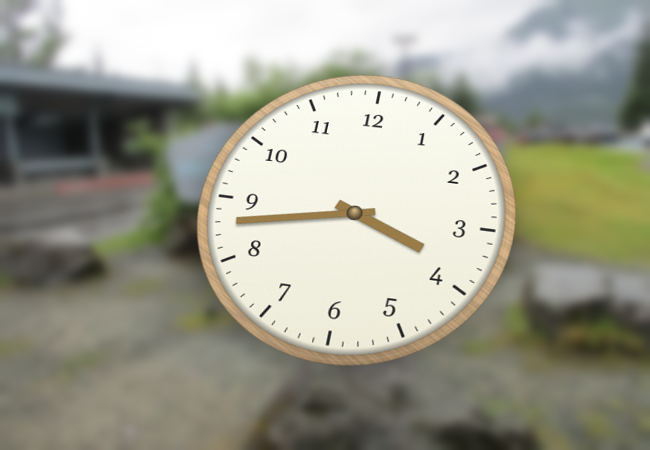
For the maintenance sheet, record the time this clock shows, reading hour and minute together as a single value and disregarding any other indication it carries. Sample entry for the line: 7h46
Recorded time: 3h43
